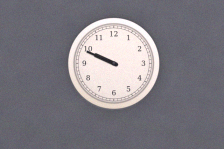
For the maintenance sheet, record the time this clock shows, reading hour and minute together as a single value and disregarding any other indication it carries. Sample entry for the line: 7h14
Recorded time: 9h49
